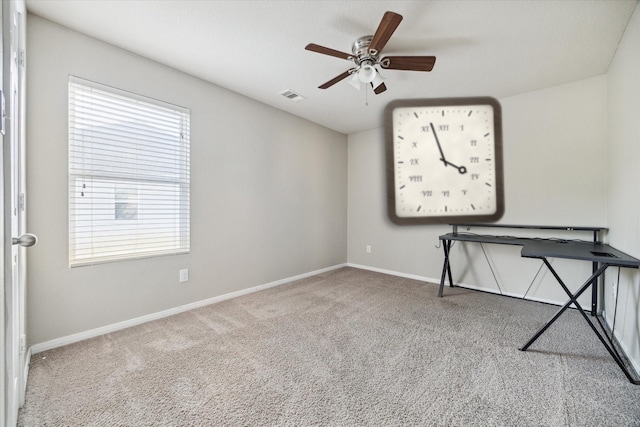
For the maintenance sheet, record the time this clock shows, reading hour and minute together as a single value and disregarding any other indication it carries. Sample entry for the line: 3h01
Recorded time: 3h57
